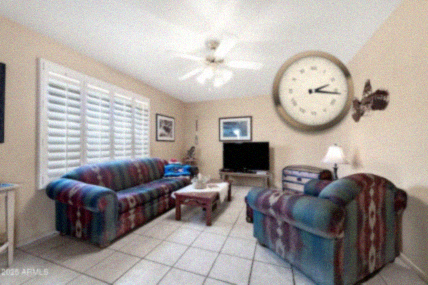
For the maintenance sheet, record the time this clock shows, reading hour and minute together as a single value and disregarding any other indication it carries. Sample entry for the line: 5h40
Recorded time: 2h16
